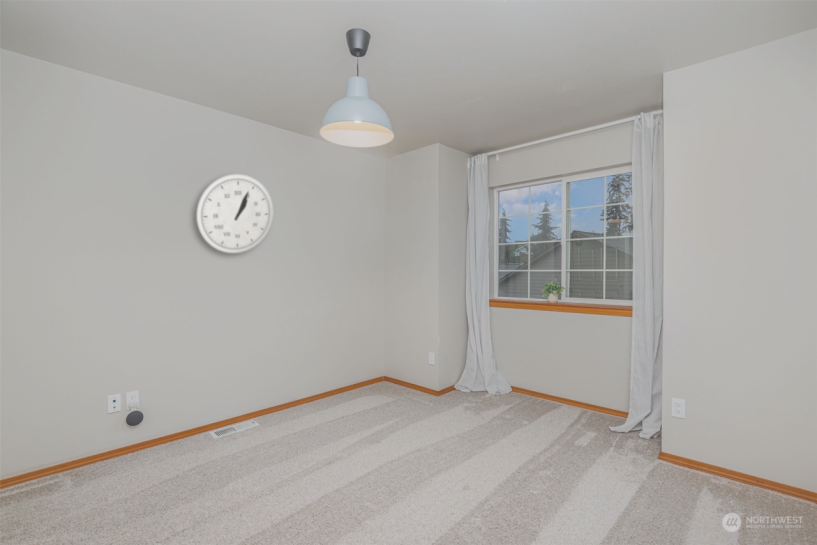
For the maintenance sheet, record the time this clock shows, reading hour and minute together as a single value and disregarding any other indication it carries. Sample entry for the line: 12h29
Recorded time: 1h04
